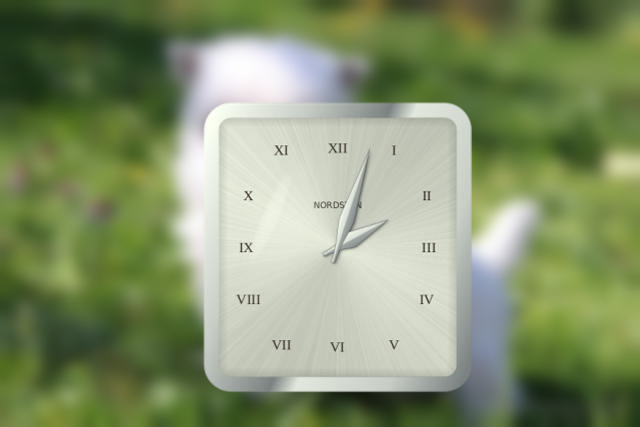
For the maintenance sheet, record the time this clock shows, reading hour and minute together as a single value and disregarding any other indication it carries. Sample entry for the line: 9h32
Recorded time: 2h03
